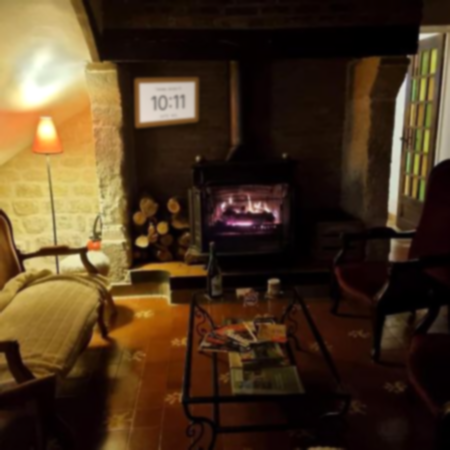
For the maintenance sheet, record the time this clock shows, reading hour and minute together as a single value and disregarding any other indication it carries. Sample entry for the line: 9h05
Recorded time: 10h11
